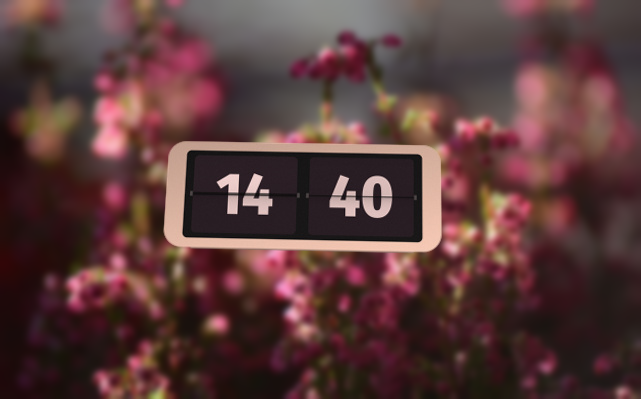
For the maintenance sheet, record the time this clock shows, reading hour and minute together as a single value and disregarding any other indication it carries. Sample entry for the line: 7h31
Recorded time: 14h40
